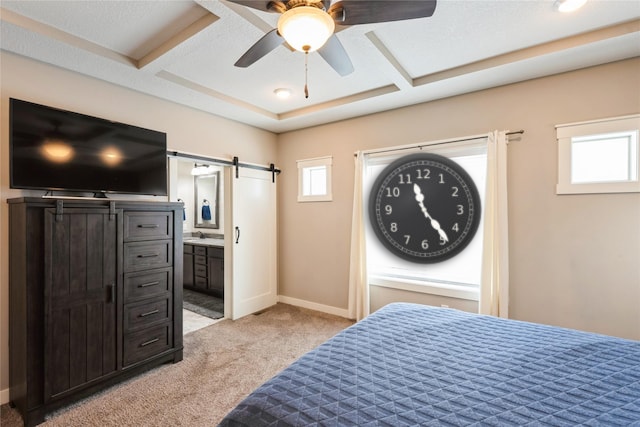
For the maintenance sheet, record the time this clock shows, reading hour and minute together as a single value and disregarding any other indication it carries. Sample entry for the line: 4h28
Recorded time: 11h24
